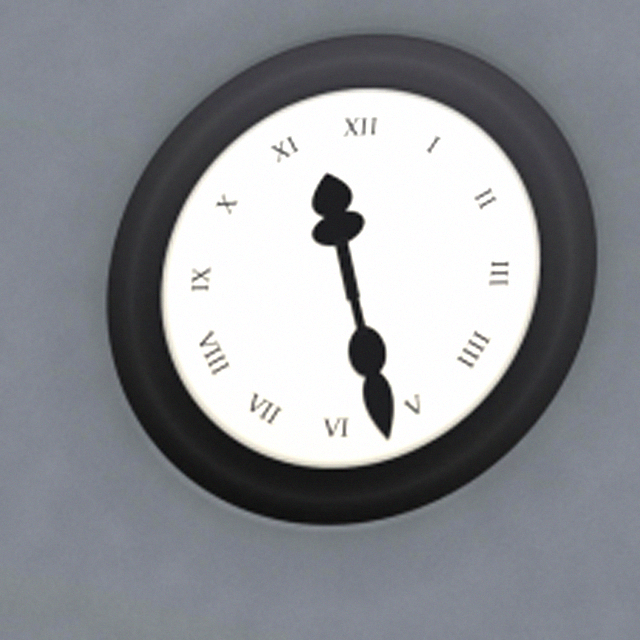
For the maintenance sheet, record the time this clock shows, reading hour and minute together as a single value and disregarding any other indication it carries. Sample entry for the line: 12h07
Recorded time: 11h27
